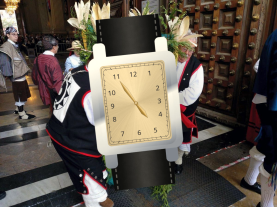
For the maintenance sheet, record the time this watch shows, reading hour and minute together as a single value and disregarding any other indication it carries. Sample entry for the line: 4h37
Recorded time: 4h55
